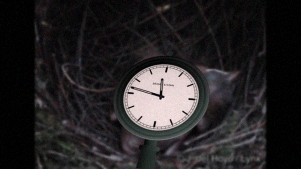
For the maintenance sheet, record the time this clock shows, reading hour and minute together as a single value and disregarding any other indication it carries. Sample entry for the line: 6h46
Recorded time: 11h47
